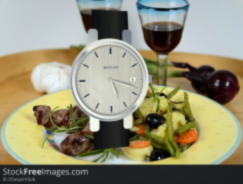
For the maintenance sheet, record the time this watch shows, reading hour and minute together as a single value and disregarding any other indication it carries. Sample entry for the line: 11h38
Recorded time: 5h18
